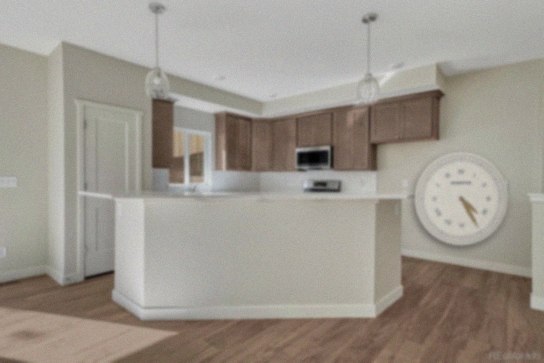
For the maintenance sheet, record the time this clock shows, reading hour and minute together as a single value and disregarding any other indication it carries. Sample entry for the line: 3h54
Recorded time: 4h25
